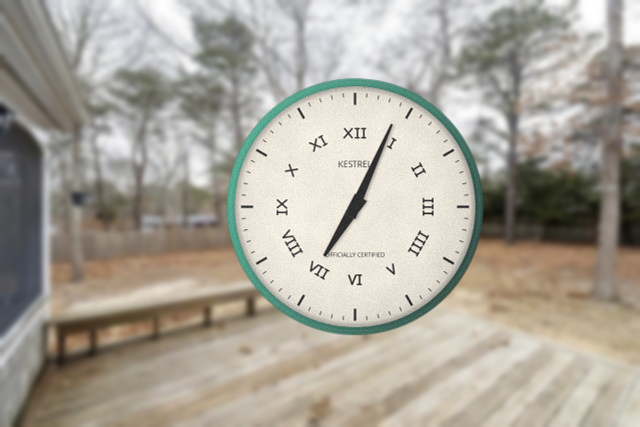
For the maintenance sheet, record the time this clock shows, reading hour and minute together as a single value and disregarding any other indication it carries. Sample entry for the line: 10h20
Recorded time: 7h04
